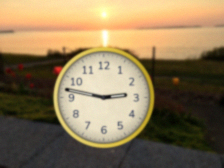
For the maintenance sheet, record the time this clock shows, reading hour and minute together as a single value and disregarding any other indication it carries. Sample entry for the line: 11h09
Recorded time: 2h47
